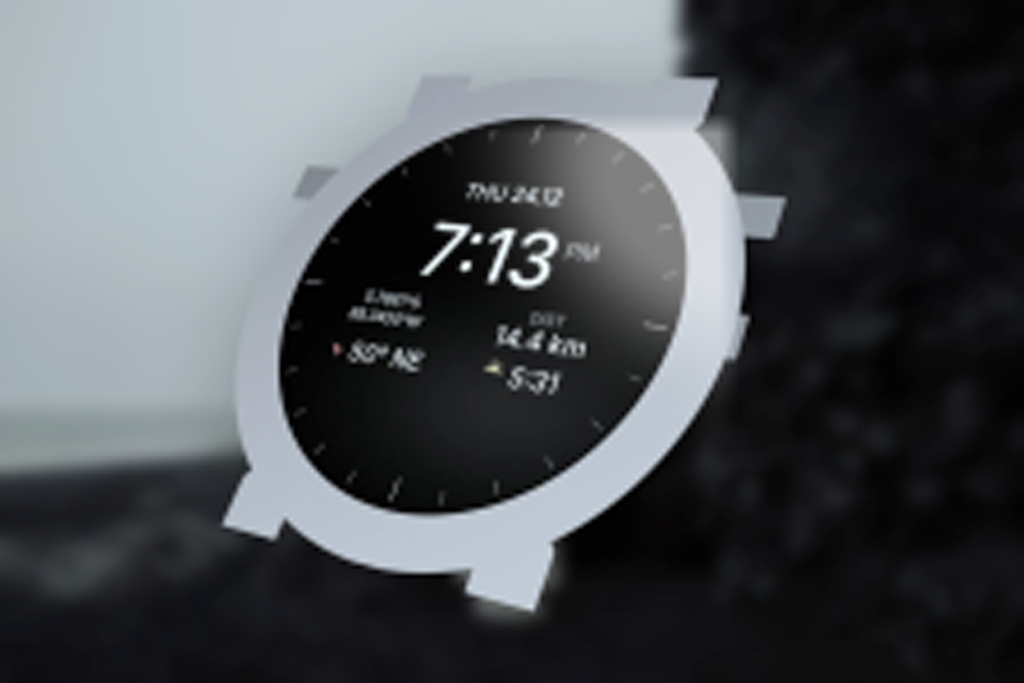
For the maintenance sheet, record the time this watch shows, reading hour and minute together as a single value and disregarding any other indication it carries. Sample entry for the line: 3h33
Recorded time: 7h13
